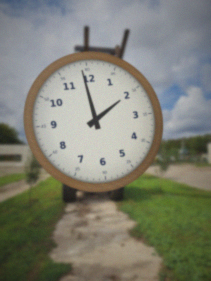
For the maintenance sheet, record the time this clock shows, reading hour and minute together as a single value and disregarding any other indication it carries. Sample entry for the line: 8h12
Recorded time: 1h59
